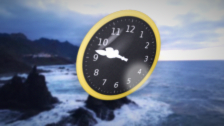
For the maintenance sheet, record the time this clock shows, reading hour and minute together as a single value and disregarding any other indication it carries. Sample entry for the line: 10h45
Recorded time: 9h47
